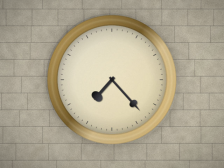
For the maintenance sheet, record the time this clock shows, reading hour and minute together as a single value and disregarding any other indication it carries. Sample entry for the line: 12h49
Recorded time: 7h23
